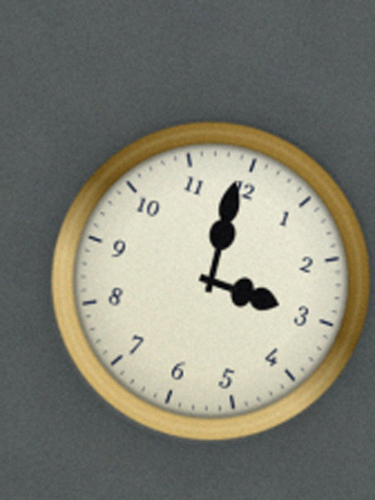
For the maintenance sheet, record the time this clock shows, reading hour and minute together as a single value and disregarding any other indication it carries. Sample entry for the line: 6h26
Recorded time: 2h59
